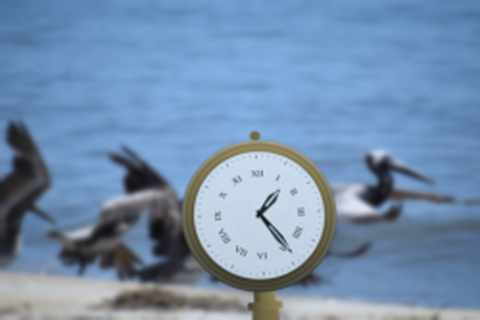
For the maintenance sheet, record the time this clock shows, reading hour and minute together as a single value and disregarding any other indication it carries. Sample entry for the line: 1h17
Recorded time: 1h24
